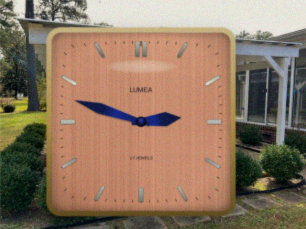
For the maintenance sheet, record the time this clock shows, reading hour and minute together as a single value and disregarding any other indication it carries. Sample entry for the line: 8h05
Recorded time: 2h48
